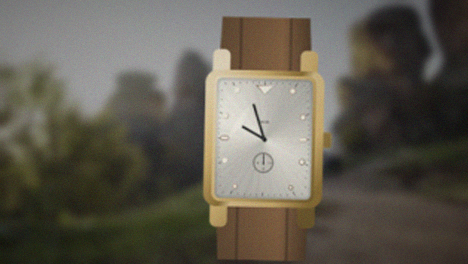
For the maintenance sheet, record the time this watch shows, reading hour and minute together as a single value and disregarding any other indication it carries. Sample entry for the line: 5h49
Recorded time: 9h57
